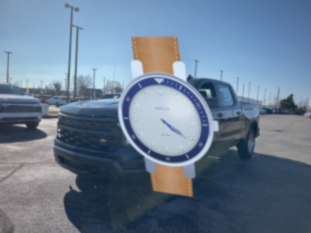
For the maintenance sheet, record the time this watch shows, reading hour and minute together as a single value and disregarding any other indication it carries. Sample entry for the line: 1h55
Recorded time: 4h21
